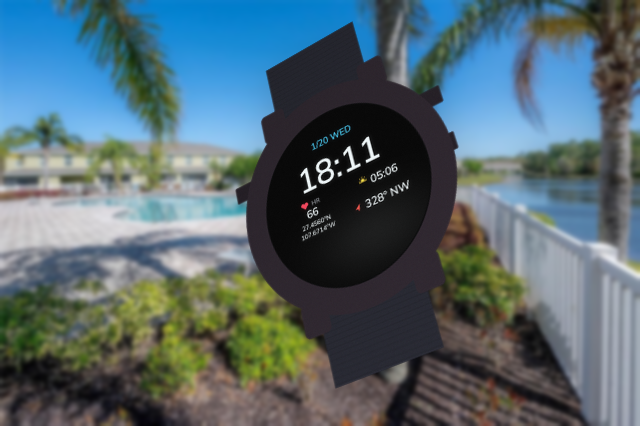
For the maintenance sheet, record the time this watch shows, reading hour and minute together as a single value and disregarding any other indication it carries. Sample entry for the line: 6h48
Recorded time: 18h11
